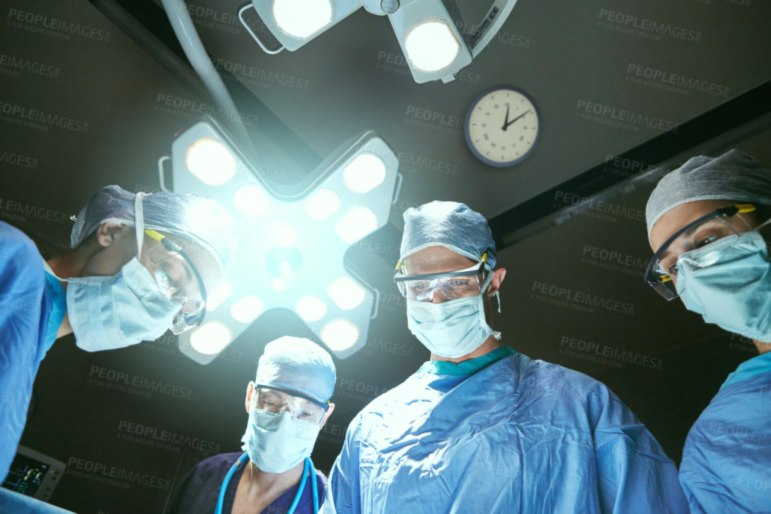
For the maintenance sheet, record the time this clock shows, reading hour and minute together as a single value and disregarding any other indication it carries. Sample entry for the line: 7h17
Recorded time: 12h09
